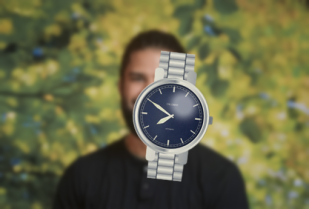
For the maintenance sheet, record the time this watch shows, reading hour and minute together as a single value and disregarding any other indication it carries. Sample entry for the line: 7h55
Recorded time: 7h50
